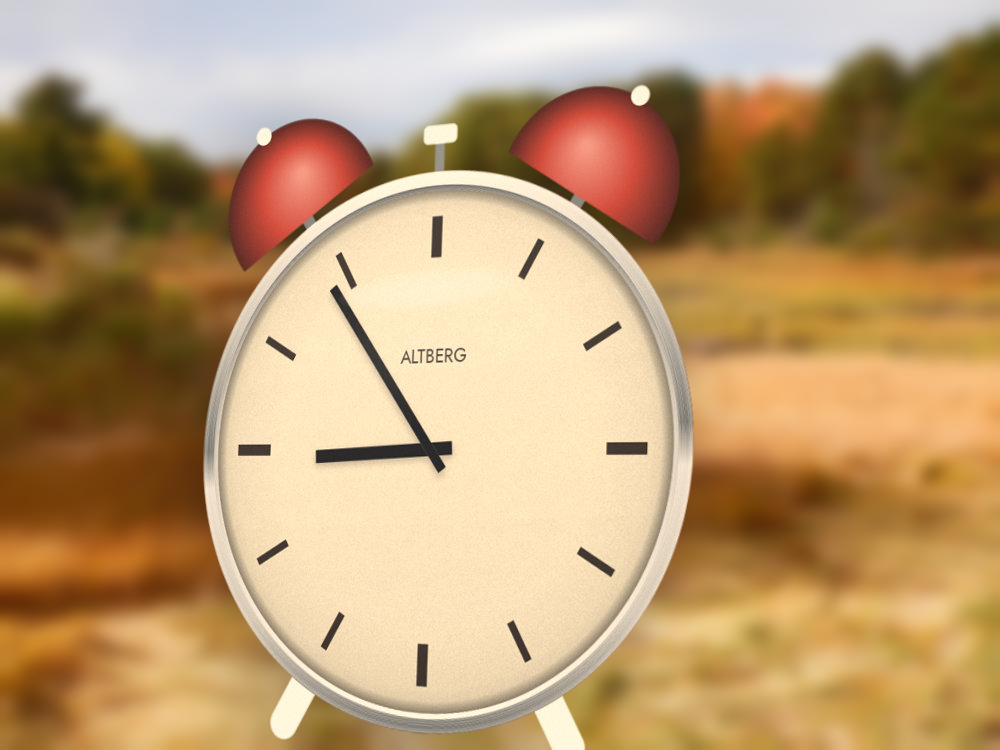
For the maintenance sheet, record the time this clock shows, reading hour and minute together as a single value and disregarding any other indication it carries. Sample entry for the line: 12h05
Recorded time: 8h54
